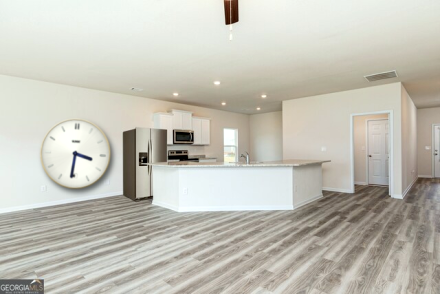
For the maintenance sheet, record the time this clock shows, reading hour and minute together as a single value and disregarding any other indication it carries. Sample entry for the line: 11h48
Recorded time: 3h31
